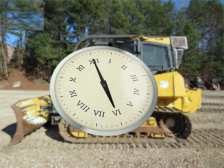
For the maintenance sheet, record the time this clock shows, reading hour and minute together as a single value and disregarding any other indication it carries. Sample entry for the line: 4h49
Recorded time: 6h00
